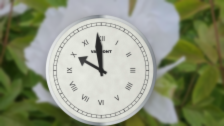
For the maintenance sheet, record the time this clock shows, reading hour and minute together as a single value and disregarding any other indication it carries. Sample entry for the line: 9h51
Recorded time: 9h59
